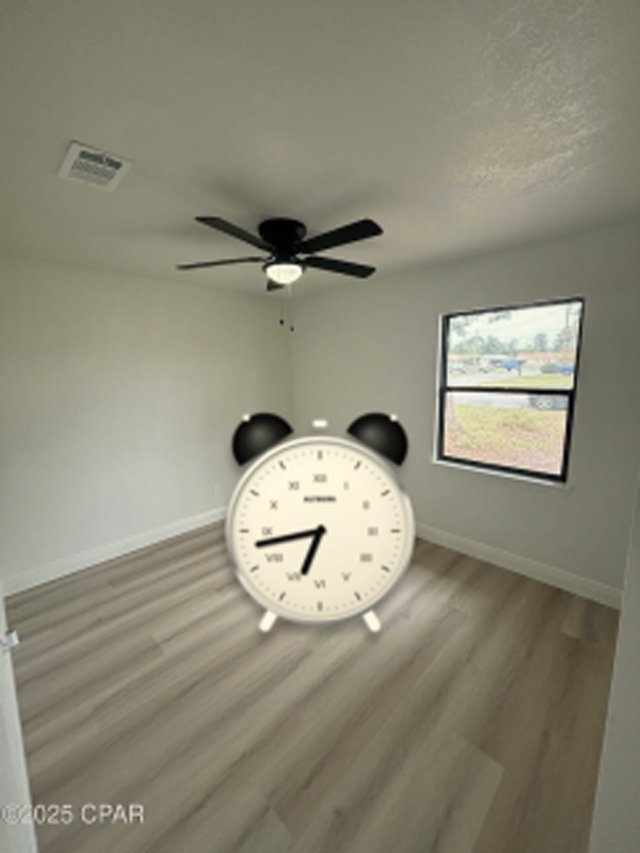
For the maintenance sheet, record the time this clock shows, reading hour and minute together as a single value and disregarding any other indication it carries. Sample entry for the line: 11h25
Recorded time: 6h43
